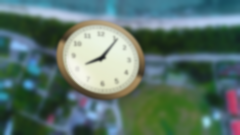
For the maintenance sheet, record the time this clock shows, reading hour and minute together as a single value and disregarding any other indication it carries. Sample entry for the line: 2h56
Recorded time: 8h06
